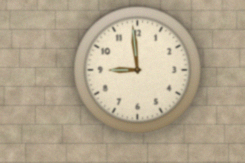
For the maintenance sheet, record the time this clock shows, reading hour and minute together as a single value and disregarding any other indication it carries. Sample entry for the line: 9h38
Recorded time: 8h59
